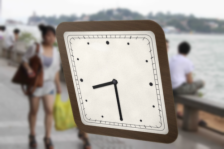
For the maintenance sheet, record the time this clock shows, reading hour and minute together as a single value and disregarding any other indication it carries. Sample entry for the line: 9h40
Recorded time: 8h30
